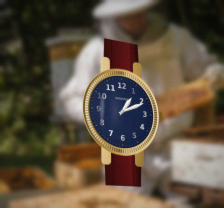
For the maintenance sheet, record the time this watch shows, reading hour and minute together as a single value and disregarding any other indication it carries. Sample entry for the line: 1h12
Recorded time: 1h11
